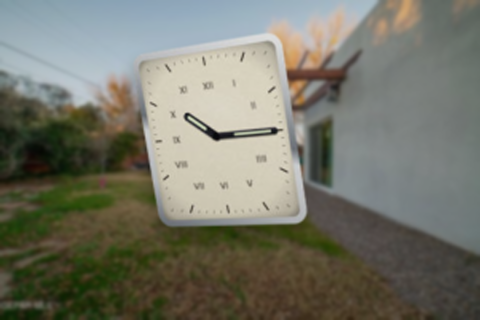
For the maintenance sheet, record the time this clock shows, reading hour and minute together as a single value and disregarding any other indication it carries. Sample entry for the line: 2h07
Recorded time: 10h15
